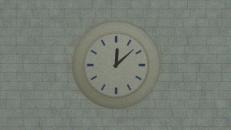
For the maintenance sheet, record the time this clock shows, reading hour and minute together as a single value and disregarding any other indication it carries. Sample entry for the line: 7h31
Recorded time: 12h08
